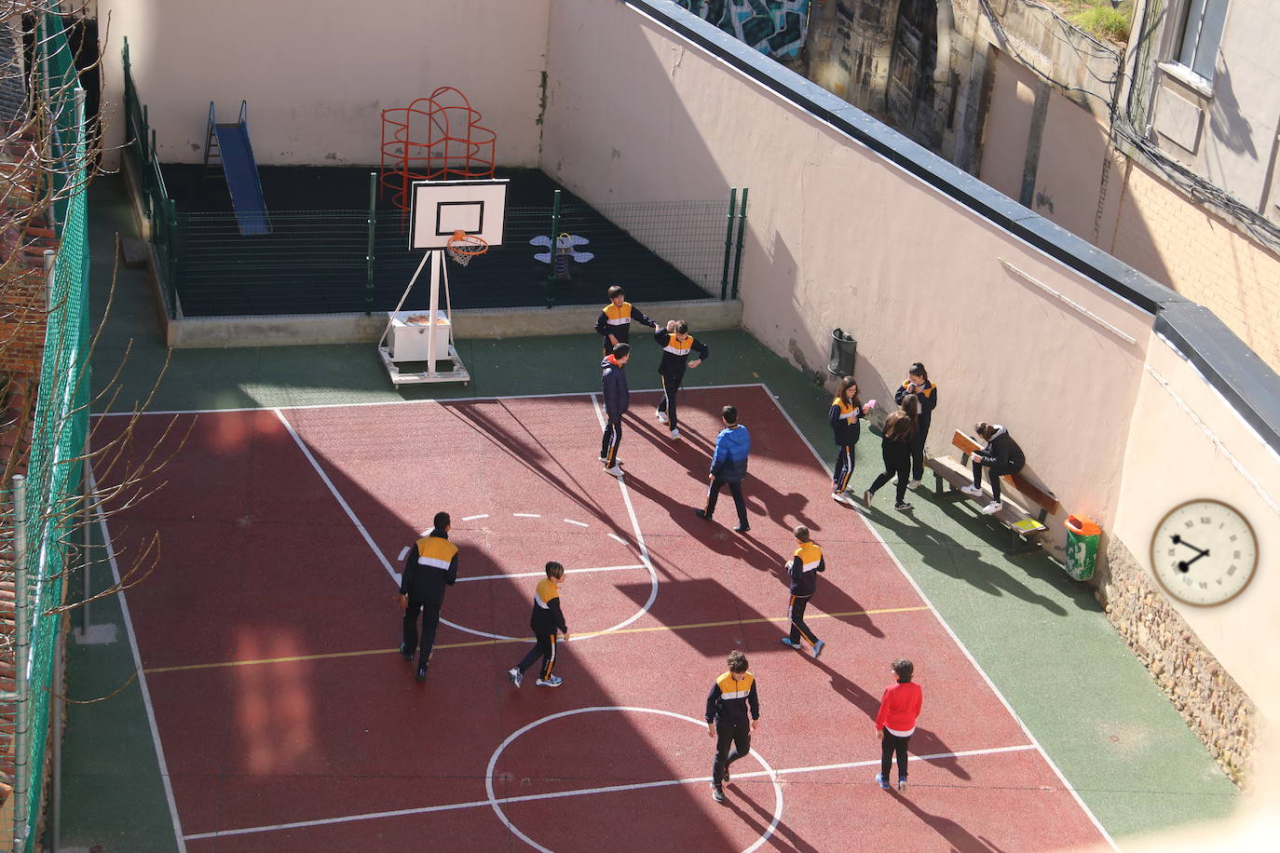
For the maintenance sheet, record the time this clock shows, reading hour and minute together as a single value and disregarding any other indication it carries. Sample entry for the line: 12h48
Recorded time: 7h49
